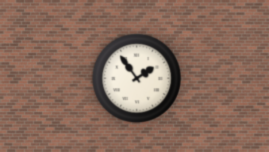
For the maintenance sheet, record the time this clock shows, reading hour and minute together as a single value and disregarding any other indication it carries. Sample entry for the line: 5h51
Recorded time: 1h54
